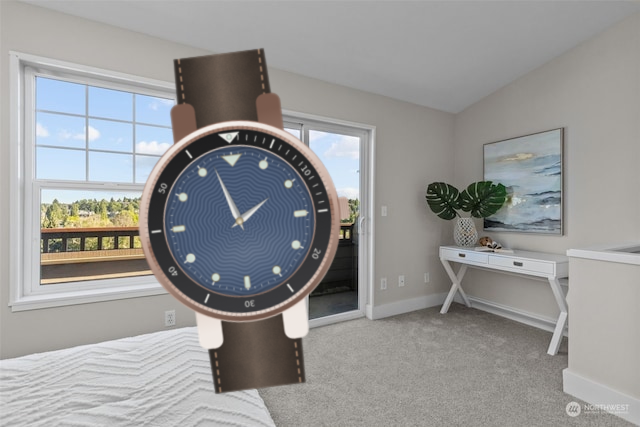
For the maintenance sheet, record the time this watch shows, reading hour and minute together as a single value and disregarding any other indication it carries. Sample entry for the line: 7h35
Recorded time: 1h57
